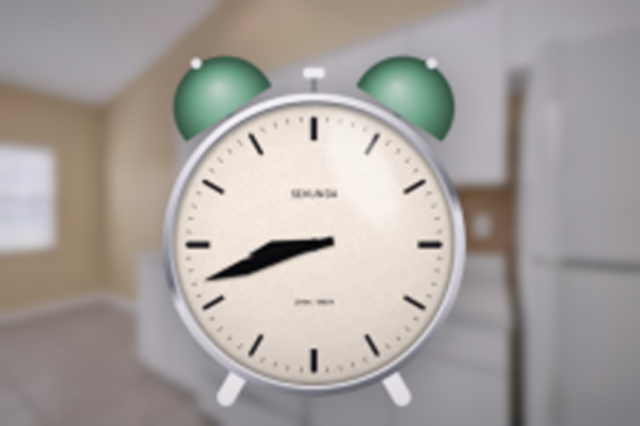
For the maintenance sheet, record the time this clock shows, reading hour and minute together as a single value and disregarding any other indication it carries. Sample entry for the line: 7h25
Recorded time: 8h42
